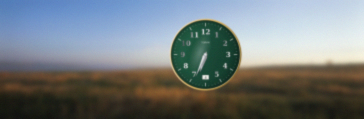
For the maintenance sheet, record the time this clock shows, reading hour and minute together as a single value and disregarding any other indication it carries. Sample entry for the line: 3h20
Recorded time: 6h34
